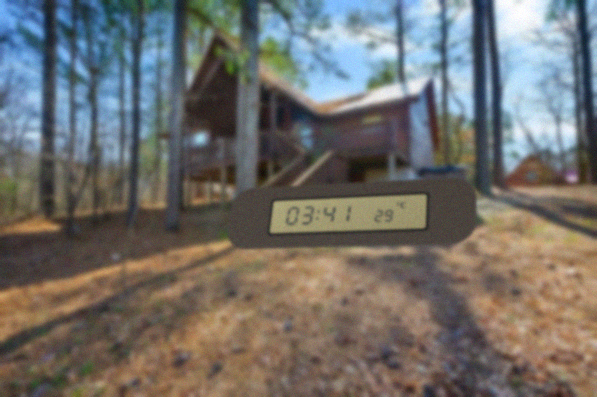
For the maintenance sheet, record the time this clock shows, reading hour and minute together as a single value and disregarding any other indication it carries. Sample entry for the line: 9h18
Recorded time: 3h41
